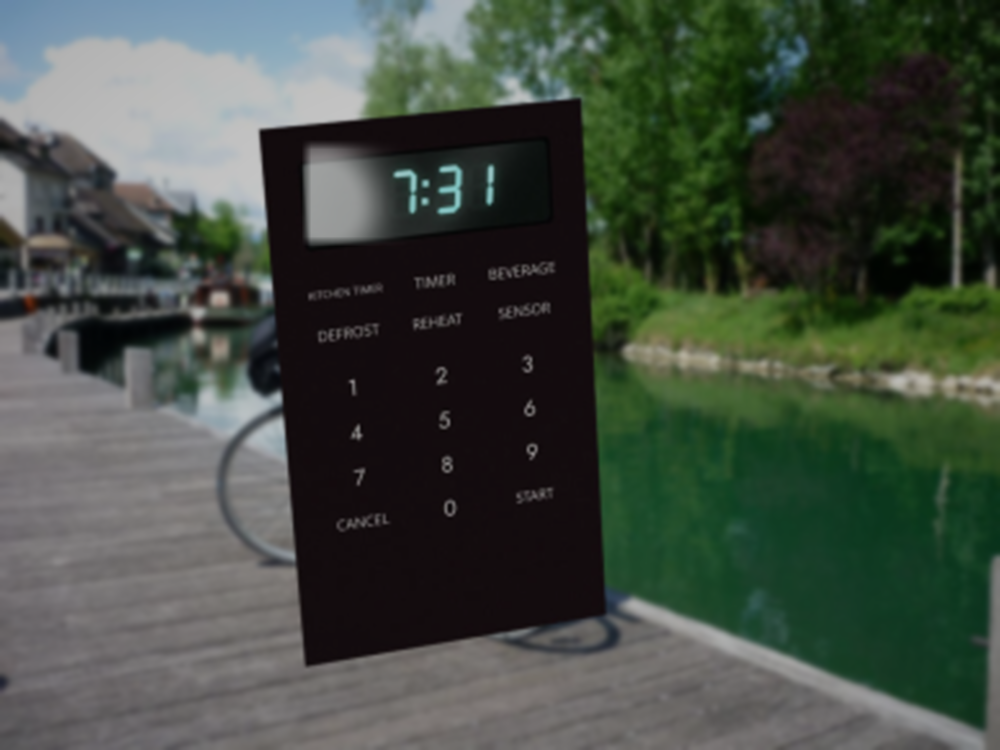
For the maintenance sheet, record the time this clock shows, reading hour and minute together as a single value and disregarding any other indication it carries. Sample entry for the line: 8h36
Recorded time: 7h31
